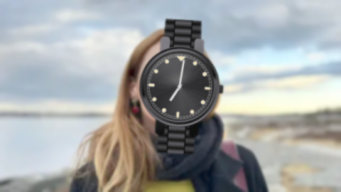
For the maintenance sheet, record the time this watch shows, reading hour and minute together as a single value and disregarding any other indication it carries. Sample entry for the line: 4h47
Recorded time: 7h01
